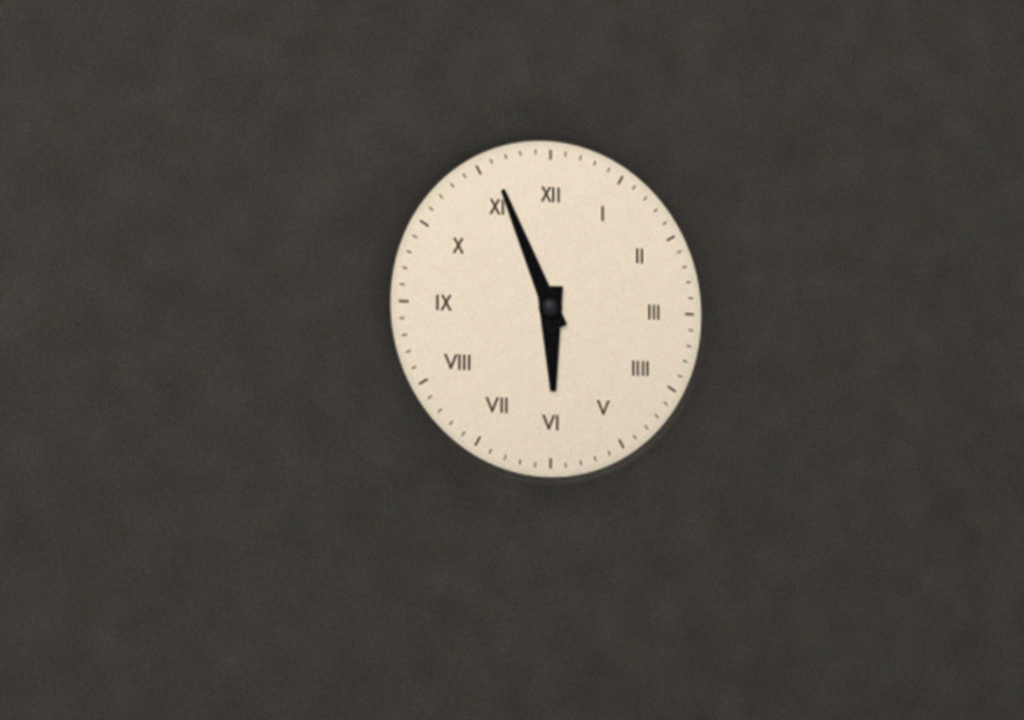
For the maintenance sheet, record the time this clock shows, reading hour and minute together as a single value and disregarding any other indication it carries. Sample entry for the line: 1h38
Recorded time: 5h56
